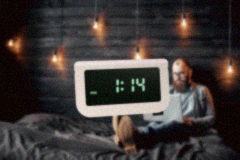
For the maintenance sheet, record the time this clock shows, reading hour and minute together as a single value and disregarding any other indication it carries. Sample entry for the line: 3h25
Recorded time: 1h14
